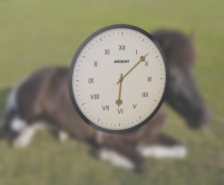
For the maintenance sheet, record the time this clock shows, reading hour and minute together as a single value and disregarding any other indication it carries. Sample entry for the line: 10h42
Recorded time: 6h08
